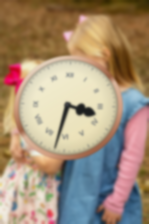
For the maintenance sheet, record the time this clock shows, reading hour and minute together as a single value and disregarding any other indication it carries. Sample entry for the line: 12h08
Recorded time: 3h32
